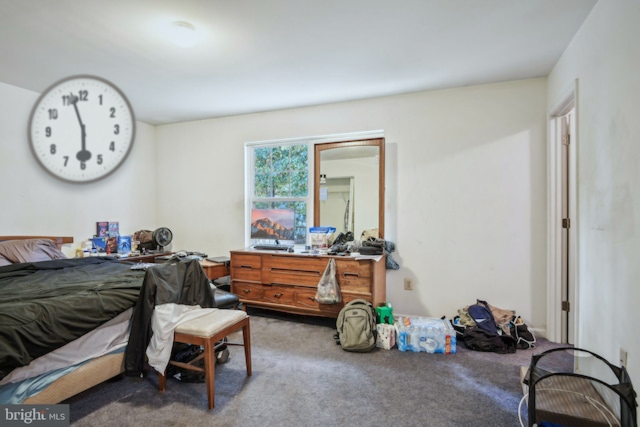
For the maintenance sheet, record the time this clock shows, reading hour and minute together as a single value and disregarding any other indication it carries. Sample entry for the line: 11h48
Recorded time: 5h57
